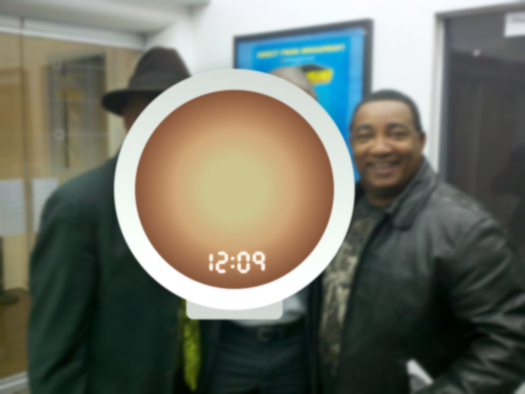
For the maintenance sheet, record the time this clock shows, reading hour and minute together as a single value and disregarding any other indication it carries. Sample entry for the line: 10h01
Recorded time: 12h09
